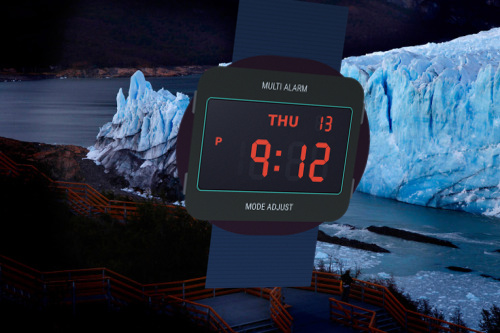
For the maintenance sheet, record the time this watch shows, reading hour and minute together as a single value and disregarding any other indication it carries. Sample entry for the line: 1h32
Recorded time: 9h12
